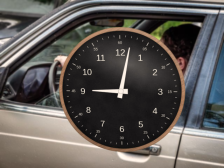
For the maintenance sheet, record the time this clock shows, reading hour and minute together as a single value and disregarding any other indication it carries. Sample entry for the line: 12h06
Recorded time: 9h02
